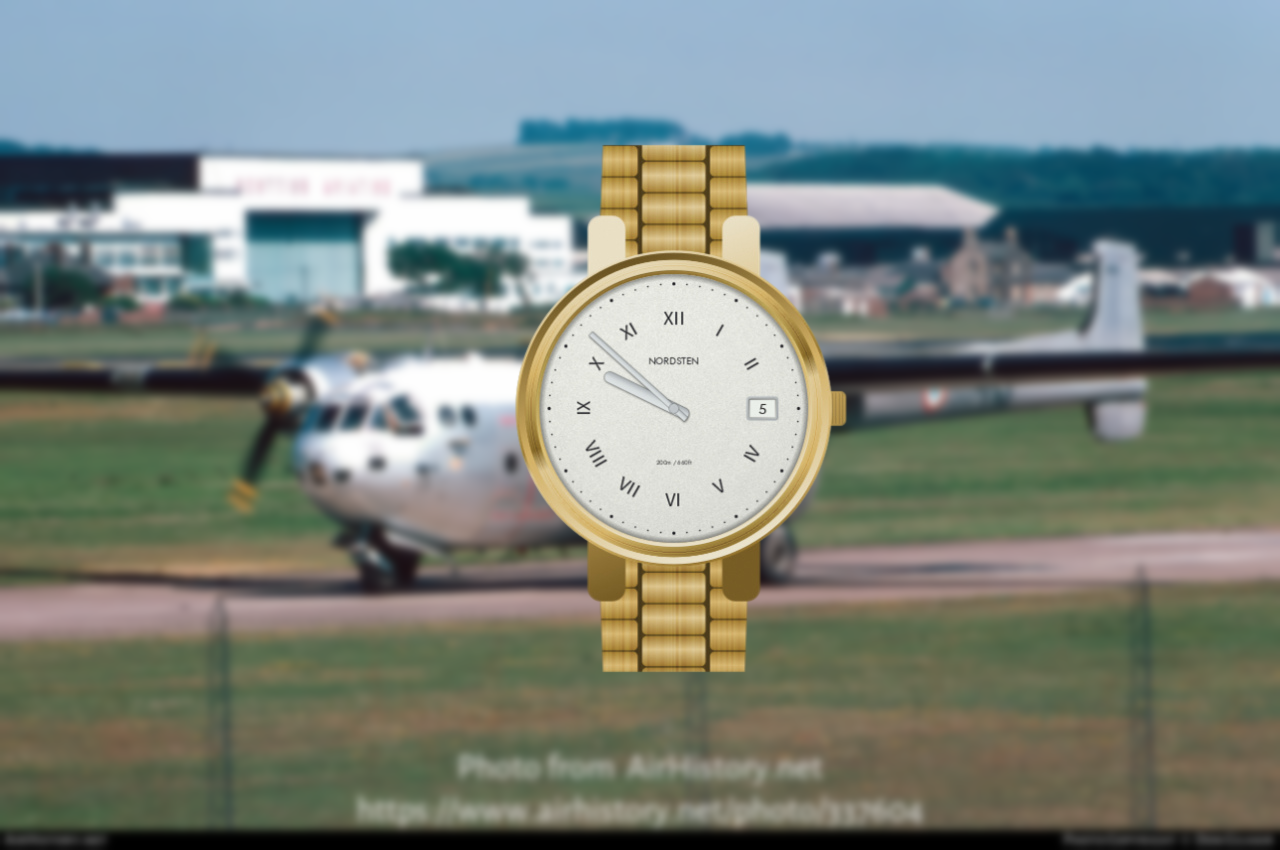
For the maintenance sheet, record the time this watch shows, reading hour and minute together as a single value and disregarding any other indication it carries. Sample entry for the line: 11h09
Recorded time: 9h52
